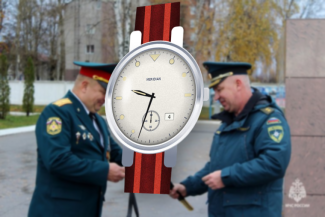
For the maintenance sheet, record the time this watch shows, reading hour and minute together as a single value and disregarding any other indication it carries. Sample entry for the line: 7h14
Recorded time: 9h33
